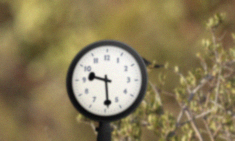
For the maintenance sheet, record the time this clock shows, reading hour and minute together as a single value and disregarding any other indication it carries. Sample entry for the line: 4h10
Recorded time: 9h29
